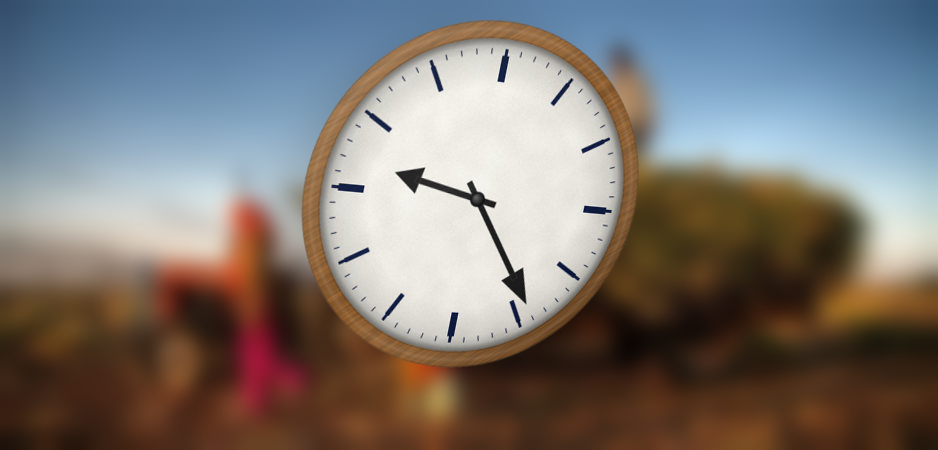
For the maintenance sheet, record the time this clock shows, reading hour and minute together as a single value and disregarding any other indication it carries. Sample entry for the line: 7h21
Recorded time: 9h24
